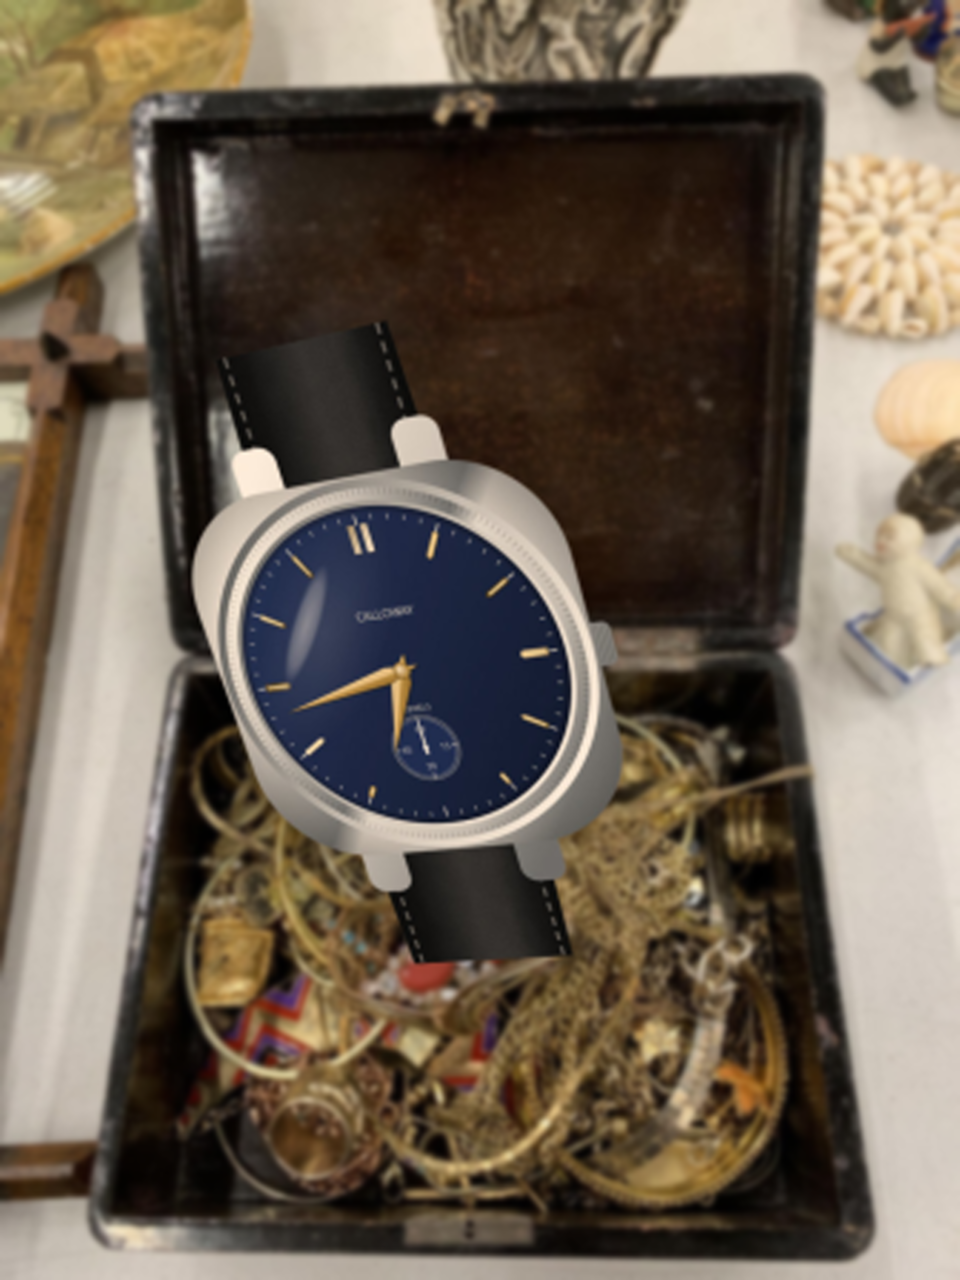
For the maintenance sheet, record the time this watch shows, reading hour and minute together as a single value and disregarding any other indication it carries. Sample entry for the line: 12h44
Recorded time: 6h43
